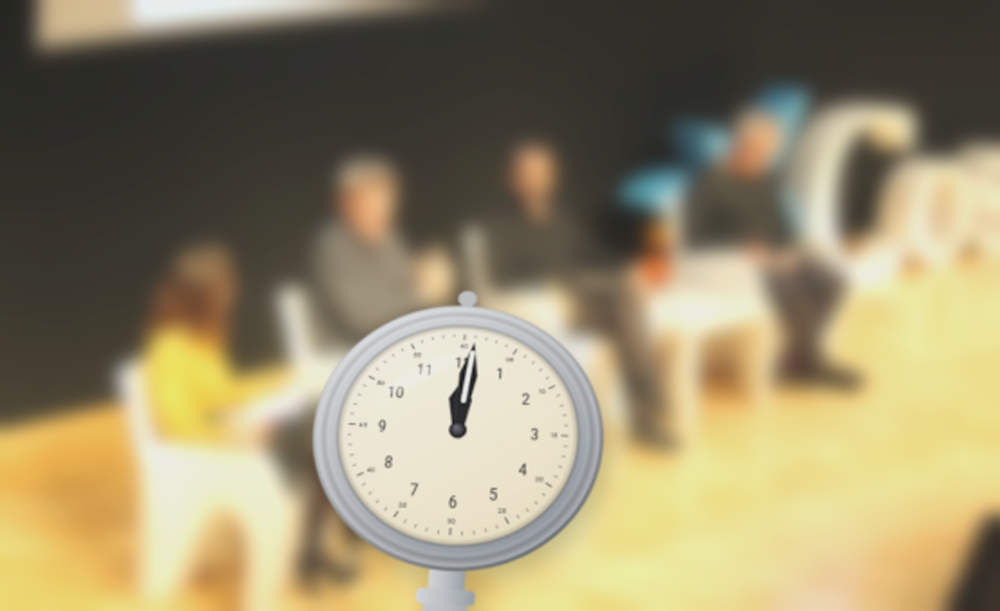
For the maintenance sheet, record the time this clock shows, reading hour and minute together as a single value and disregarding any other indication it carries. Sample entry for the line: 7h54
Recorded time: 12h01
